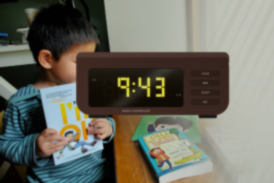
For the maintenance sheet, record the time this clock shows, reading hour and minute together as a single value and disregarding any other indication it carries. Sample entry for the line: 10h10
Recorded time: 9h43
